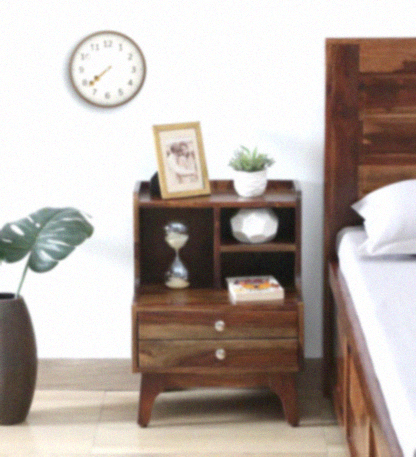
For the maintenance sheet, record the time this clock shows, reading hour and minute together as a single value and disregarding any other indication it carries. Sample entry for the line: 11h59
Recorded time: 7h38
